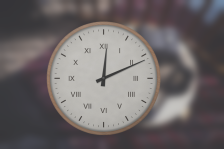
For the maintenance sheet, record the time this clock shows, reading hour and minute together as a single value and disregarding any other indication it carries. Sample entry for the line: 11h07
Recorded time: 12h11
